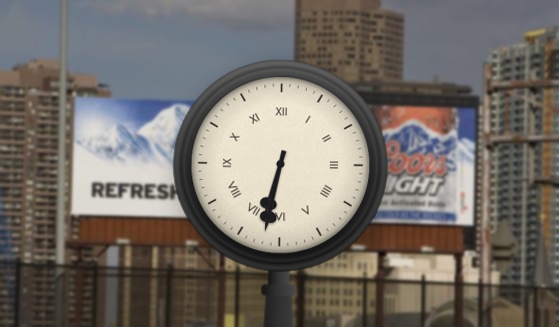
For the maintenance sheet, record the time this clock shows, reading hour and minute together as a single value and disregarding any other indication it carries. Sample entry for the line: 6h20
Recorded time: 6h32
